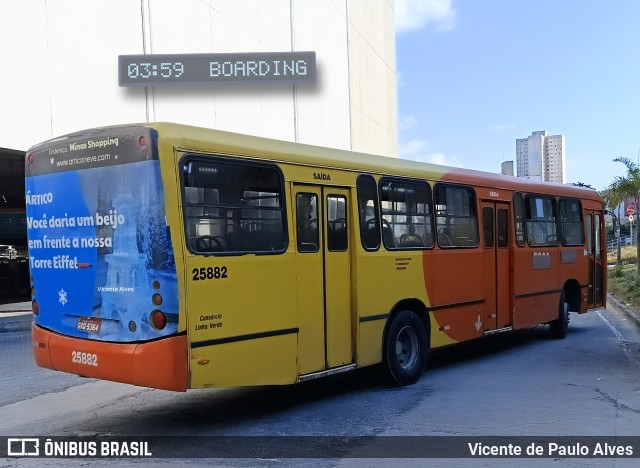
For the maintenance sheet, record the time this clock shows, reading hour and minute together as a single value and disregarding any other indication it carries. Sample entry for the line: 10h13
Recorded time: 3h59
